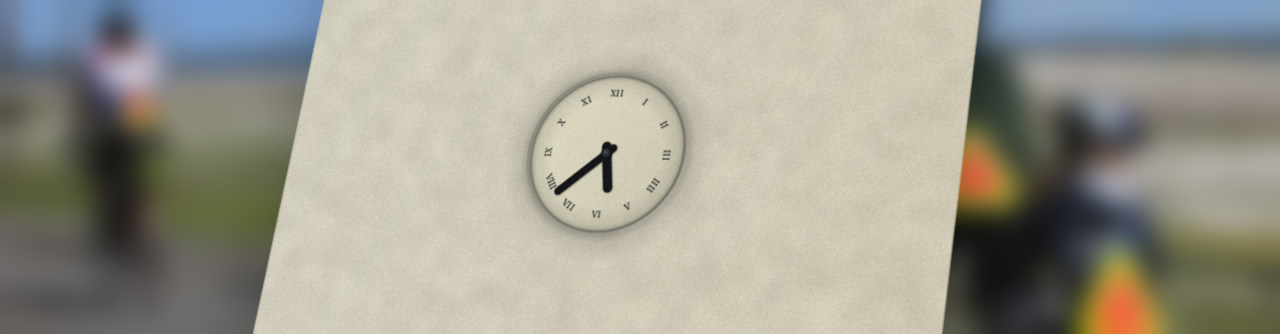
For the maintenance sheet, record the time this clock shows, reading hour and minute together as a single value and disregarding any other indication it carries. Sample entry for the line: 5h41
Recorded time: 5h38
